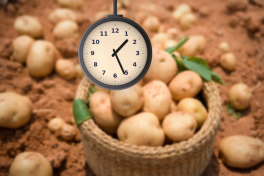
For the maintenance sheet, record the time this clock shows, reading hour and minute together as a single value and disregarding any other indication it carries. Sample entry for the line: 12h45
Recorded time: 1h26
